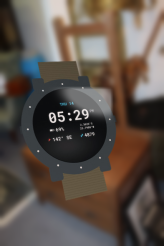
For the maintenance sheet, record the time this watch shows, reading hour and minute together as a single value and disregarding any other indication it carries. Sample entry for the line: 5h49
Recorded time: 5h29
